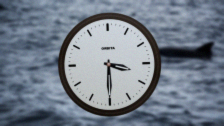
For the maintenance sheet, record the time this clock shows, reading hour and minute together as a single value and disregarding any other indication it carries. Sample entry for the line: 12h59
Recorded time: 3h30
